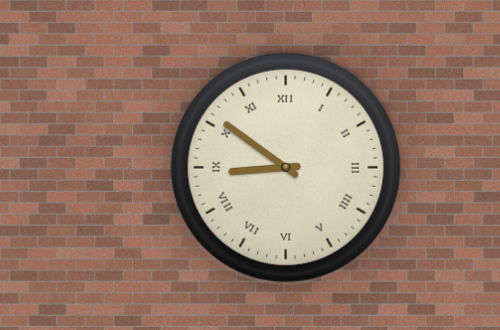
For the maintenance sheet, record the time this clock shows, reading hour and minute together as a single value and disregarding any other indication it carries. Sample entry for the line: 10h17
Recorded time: 8h51
